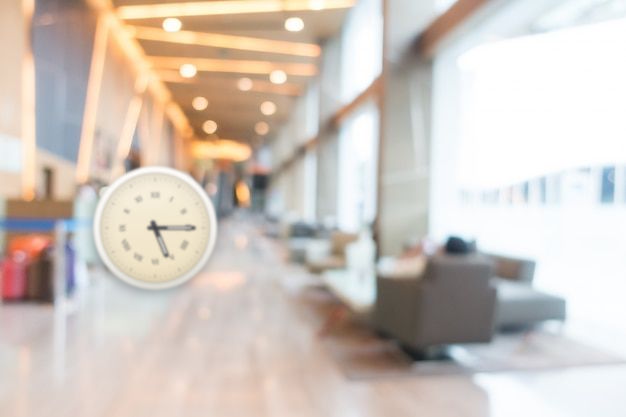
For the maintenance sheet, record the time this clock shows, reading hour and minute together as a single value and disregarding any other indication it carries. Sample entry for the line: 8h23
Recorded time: 5h15
